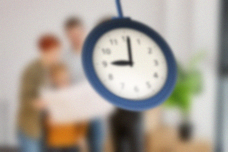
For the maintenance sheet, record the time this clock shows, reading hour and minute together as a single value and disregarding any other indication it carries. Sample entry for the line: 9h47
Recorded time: 9h01
